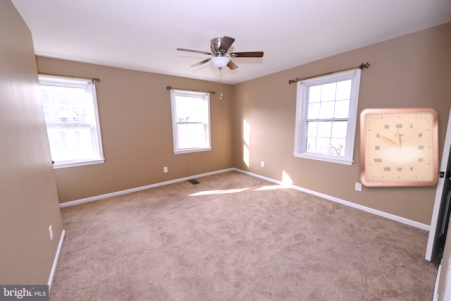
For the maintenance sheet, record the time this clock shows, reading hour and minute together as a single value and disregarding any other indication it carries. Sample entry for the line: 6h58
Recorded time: 11h50
